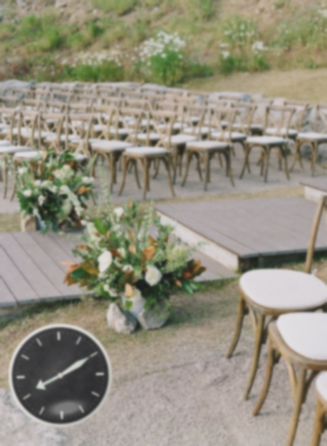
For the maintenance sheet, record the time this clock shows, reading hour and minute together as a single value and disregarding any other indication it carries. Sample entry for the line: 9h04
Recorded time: 8h10
